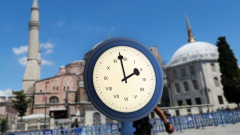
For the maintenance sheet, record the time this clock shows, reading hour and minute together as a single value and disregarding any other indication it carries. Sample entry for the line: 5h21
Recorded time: 1h58
